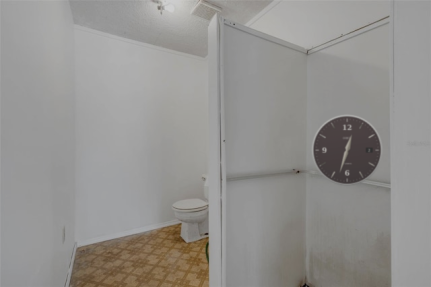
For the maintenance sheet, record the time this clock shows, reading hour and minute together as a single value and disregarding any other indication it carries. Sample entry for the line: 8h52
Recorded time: 12h33
